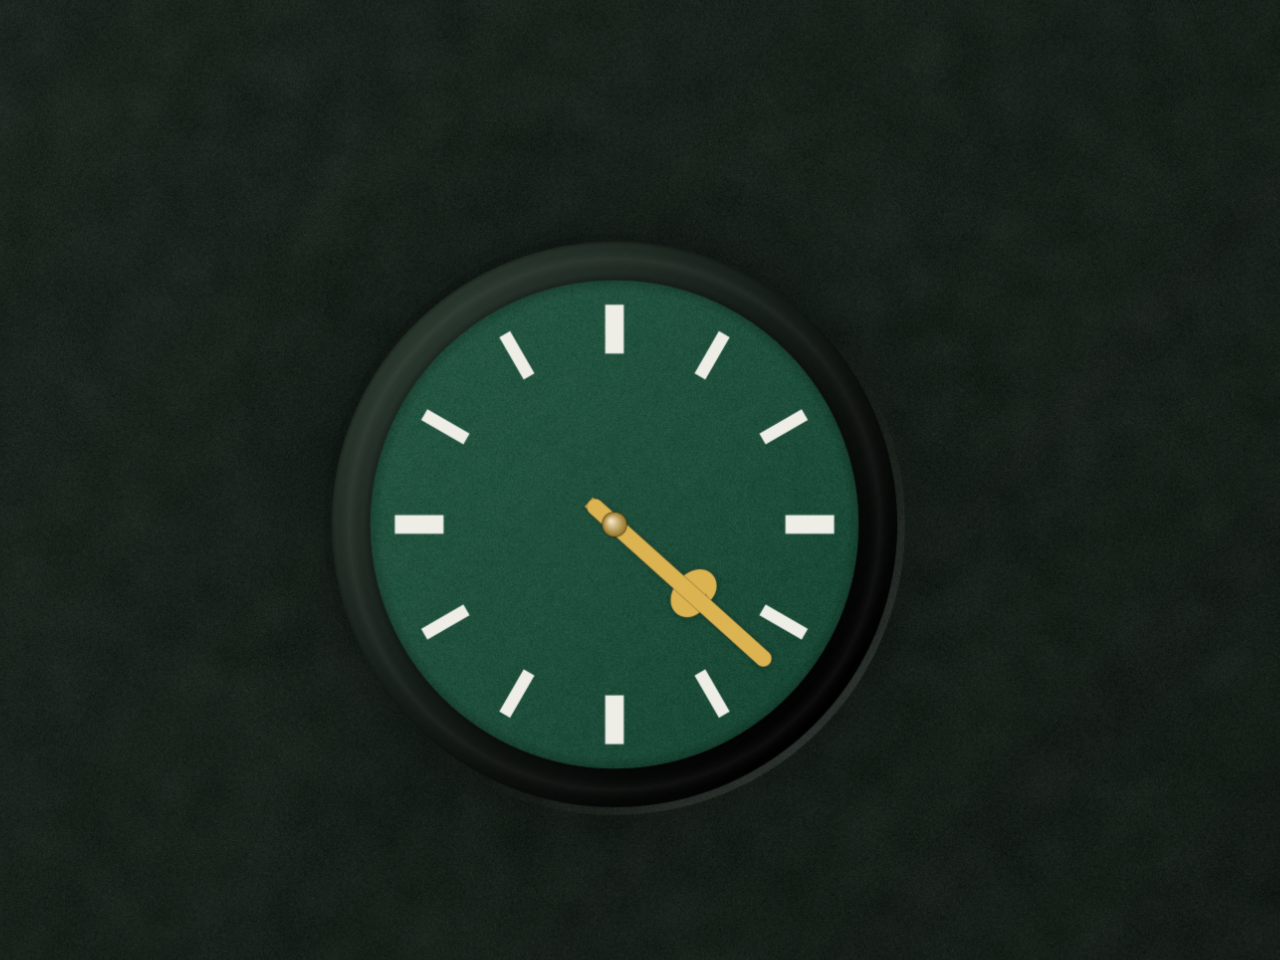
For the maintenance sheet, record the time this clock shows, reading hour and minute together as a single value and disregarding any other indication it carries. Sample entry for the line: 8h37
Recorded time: 4h22
